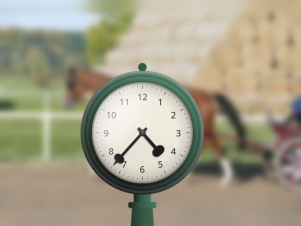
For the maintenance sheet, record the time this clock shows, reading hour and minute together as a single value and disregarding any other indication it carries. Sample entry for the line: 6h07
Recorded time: 4h37
